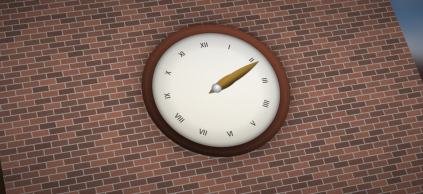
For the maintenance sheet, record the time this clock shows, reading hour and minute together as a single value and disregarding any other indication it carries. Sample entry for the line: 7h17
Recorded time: 2h11
